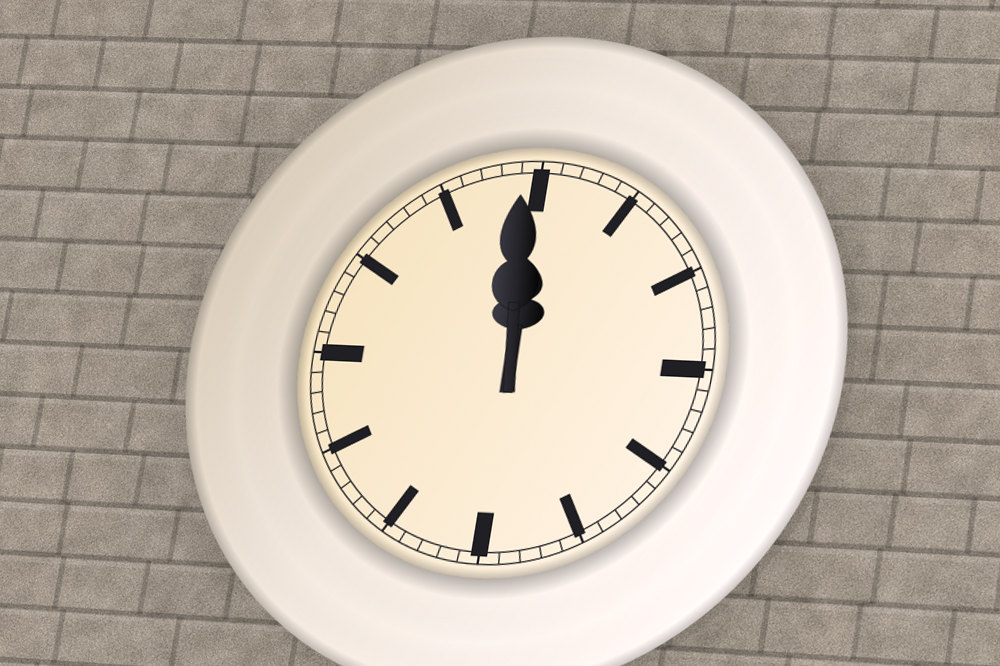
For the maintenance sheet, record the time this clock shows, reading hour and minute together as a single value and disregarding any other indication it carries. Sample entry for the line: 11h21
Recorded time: 11h59
